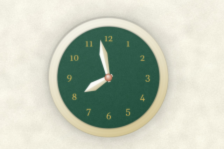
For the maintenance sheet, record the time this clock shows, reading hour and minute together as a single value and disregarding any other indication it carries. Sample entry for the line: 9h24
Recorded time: 7h58
